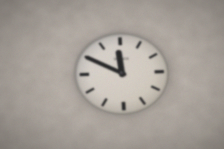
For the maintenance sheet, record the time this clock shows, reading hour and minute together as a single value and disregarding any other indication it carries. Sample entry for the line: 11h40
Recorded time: 11h50
